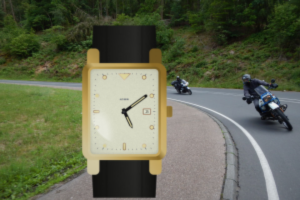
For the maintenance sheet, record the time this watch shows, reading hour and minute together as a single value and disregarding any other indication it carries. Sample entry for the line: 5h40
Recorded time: 5h09
